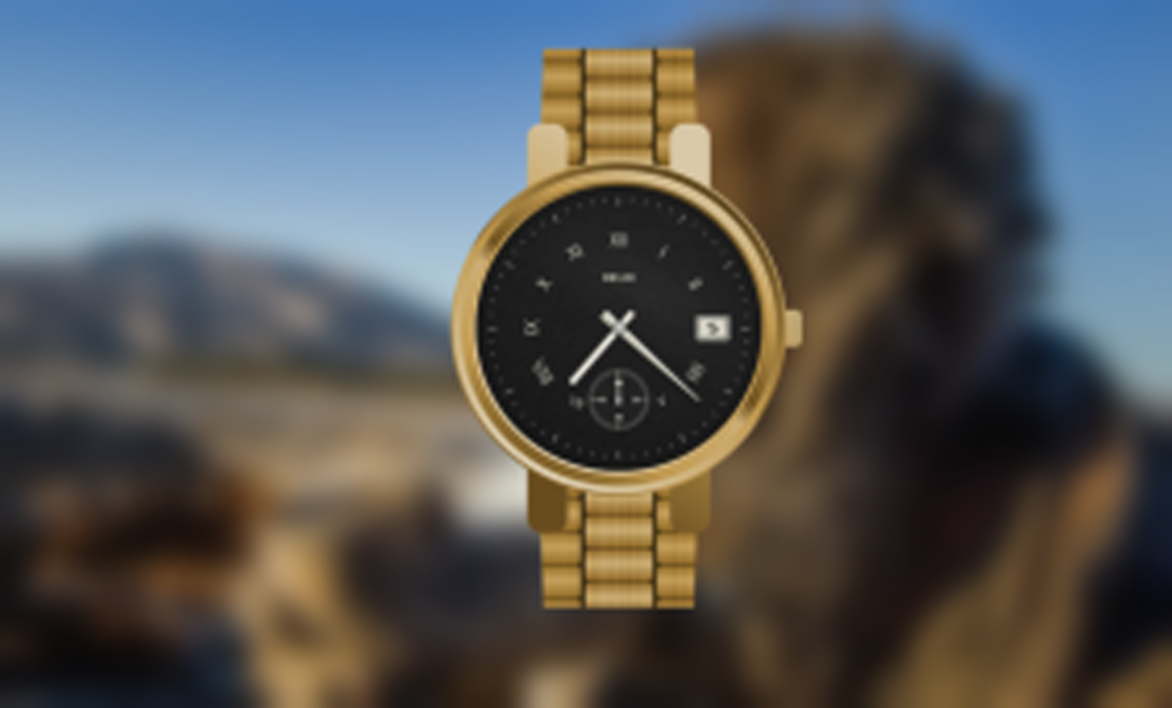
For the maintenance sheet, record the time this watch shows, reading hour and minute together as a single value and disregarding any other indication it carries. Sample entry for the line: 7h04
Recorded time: 7h22
